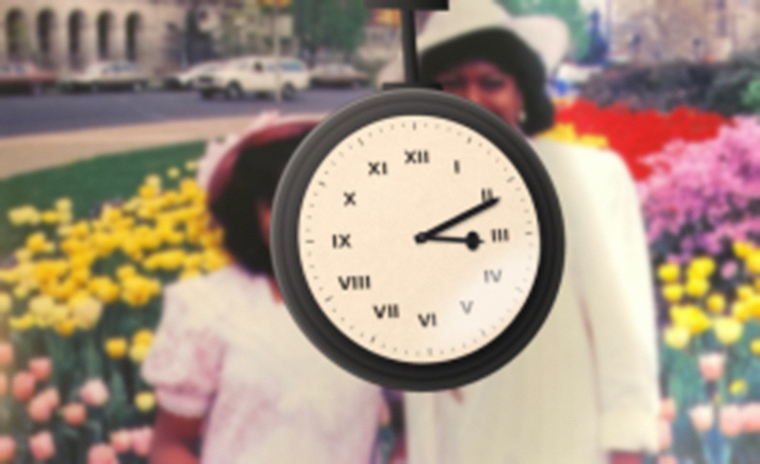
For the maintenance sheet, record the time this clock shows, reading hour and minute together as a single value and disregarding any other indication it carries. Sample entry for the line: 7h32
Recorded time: 3h11
